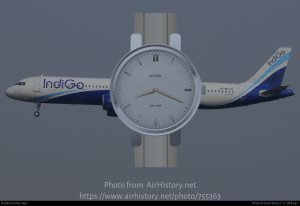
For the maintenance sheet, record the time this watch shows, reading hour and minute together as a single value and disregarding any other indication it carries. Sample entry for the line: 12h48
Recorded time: 8h19
